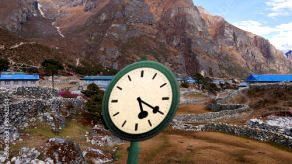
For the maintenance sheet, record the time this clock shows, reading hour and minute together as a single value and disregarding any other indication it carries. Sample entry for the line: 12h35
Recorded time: 5h20
